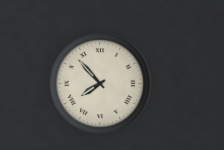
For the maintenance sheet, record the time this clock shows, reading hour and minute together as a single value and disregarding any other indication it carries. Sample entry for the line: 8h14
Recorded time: 7h53
